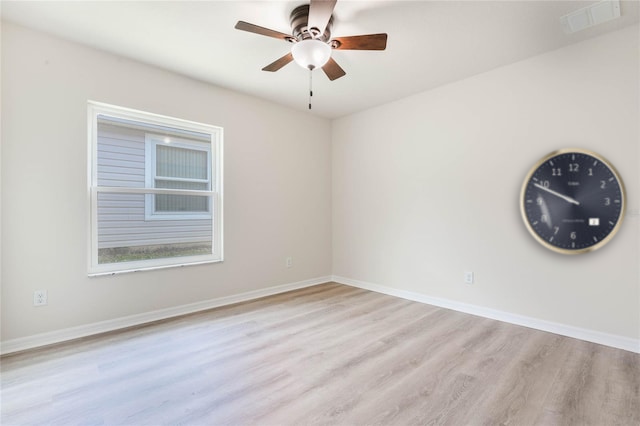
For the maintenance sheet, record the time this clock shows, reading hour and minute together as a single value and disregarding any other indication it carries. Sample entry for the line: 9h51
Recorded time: 9h49
